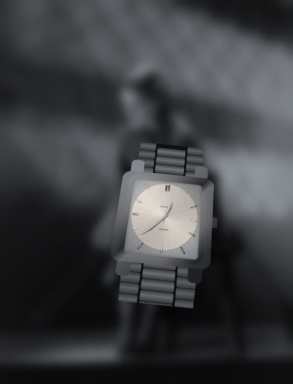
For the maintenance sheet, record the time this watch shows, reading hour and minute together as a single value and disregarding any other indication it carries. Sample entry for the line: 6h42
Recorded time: 12h37
